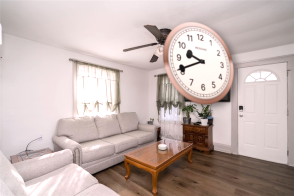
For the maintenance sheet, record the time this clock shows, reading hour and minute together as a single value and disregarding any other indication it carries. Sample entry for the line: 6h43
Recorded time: 9h41
